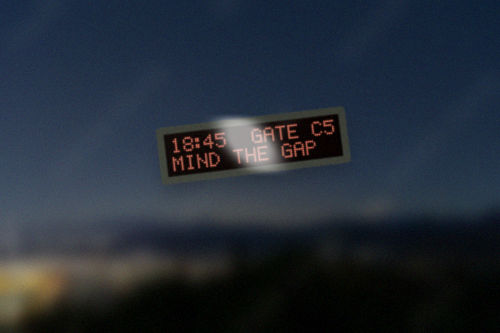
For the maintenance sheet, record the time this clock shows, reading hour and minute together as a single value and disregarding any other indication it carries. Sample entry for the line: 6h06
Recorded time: 18h45
